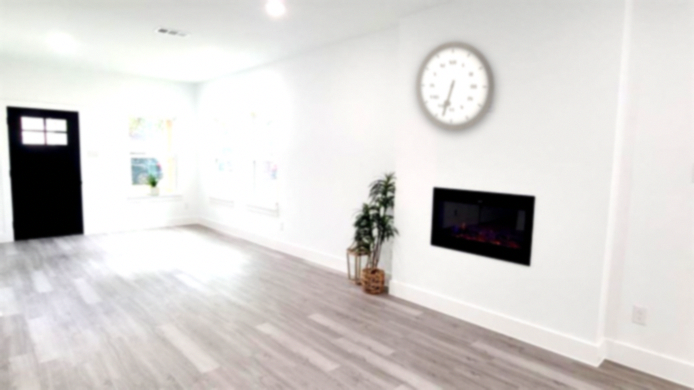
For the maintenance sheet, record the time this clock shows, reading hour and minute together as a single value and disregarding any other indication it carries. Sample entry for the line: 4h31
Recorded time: 6h33
